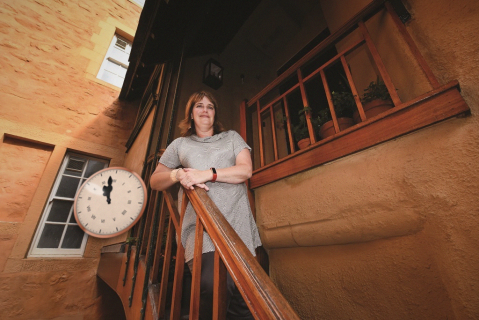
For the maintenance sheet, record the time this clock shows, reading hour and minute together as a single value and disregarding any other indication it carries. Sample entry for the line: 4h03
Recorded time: 10h58
